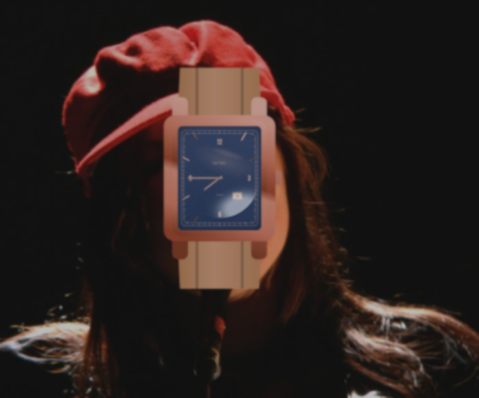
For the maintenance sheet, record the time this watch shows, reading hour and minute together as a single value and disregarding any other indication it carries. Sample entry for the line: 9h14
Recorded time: 7h45
